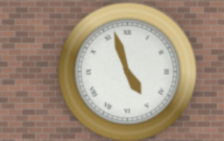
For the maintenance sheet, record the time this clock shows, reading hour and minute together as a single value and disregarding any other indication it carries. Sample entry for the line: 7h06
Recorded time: 4h57
